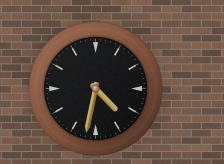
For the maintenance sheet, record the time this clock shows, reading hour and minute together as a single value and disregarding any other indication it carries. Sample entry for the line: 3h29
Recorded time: 4h32
